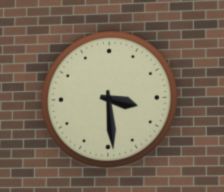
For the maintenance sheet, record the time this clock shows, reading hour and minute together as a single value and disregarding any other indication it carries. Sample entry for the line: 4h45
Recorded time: 3h29
